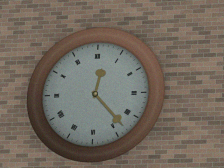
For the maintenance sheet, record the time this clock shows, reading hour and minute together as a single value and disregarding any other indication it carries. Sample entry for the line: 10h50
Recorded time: 12h23
